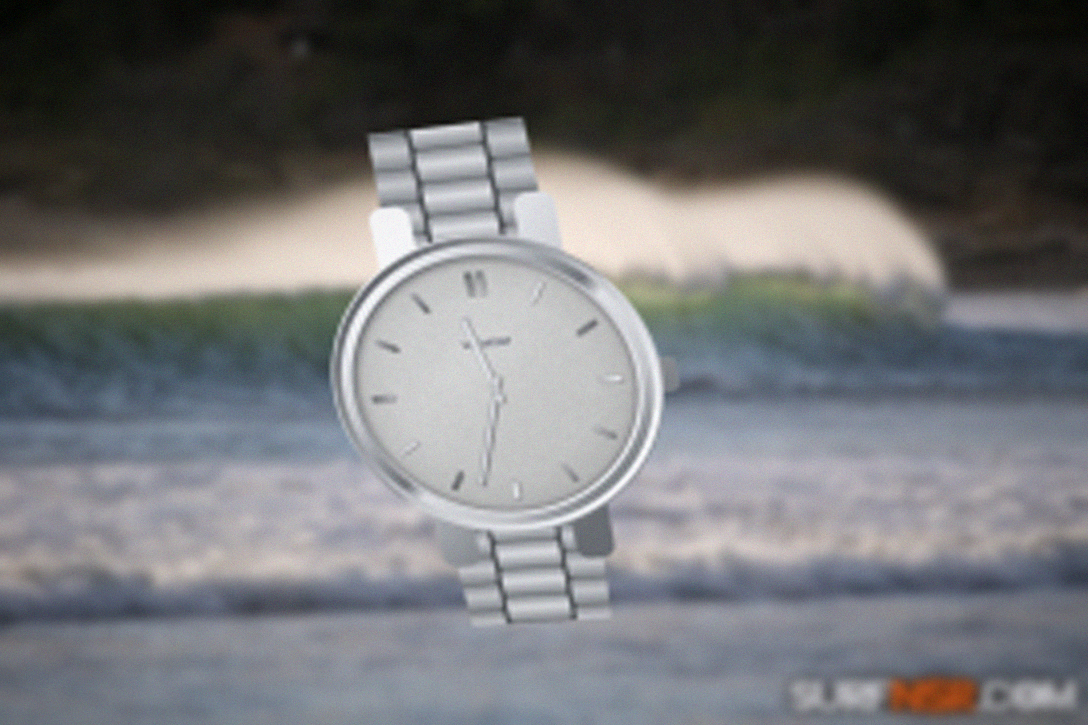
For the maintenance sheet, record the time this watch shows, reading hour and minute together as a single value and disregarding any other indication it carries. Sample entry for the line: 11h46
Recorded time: 11h33
